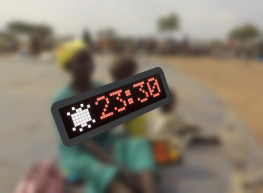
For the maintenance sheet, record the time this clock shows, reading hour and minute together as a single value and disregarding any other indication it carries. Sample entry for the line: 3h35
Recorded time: 23h30
